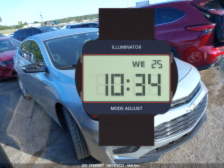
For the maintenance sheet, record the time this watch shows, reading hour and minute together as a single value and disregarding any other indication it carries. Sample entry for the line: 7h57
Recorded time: 10h34
